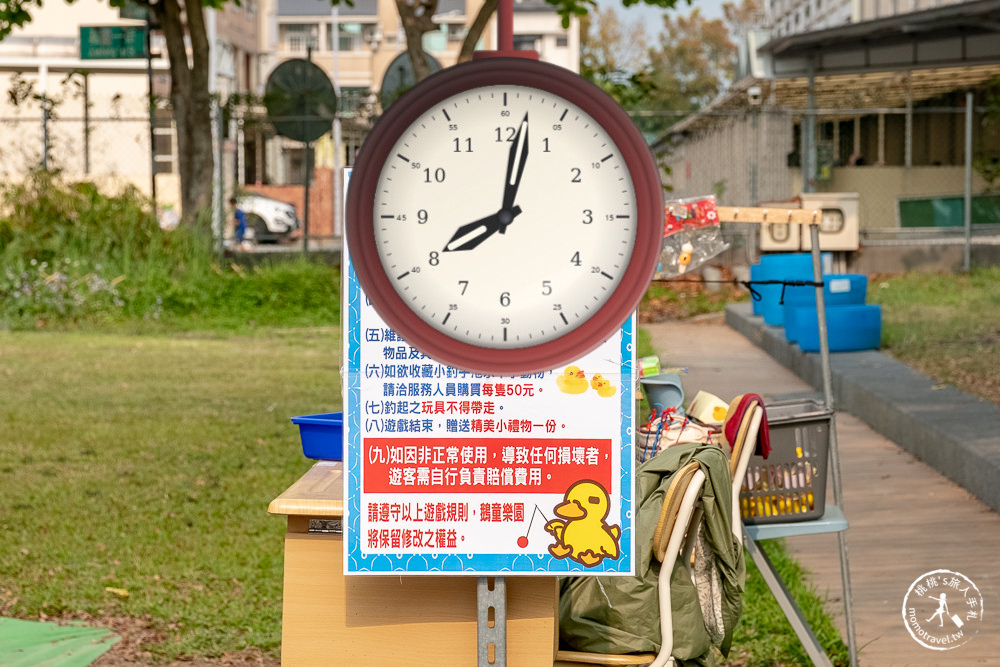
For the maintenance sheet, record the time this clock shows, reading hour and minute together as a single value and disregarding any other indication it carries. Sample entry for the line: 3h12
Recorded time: 8h02
